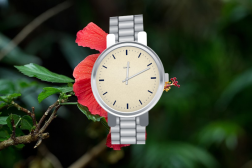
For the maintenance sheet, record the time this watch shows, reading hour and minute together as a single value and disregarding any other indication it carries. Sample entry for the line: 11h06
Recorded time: 12h11
